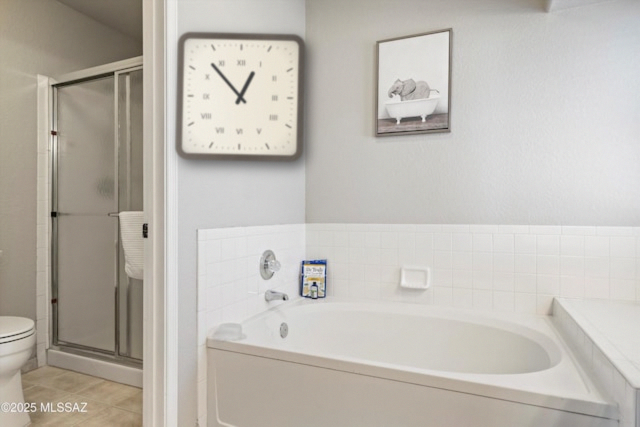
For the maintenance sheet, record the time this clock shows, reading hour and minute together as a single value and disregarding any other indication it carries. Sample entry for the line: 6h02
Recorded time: 12h53
